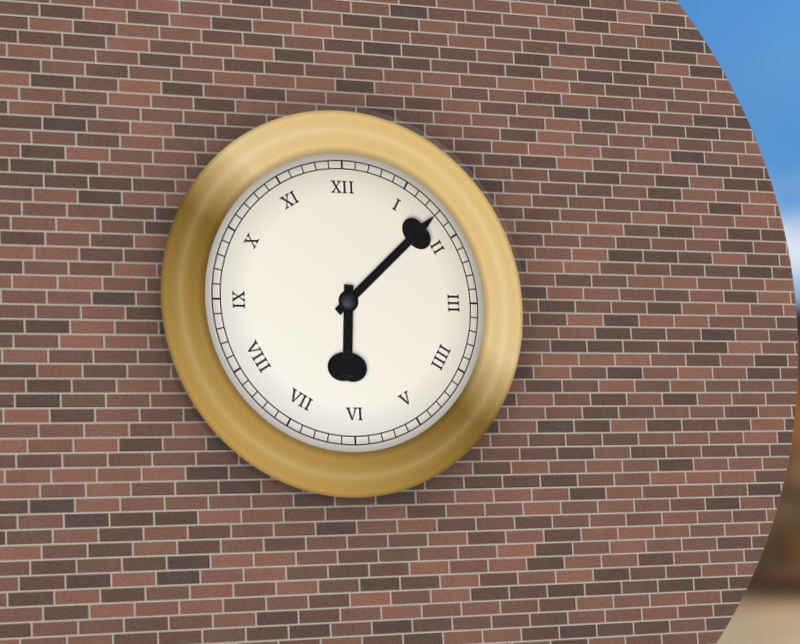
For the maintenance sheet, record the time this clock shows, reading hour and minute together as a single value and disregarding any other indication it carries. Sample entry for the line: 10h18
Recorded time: 6h08
